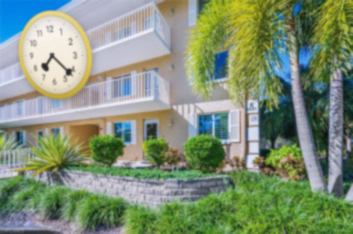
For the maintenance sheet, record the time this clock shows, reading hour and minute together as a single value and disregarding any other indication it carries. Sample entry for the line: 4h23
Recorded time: 7h22
